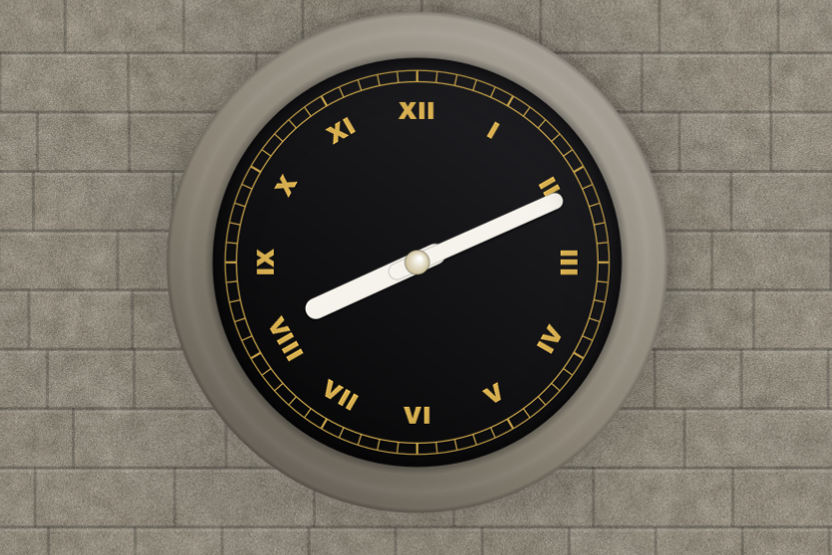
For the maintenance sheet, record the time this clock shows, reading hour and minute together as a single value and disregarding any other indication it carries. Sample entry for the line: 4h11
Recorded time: 8h11
